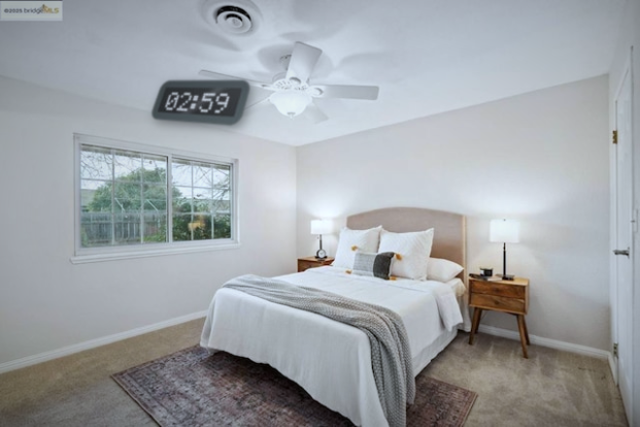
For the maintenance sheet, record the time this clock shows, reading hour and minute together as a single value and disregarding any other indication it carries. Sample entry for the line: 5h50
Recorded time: 2h59
